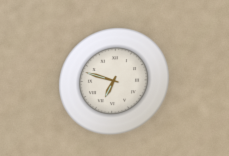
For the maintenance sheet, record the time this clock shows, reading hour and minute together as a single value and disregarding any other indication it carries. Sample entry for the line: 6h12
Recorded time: 6h48
